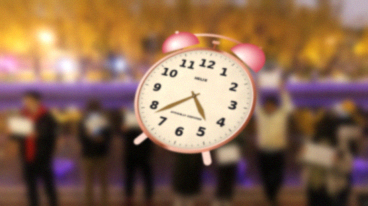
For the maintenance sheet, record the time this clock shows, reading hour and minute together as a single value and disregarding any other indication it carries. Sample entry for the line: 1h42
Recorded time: 4h38
